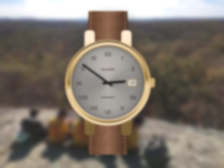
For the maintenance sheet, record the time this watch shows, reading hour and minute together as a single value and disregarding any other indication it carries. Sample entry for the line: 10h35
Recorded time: 2h51
